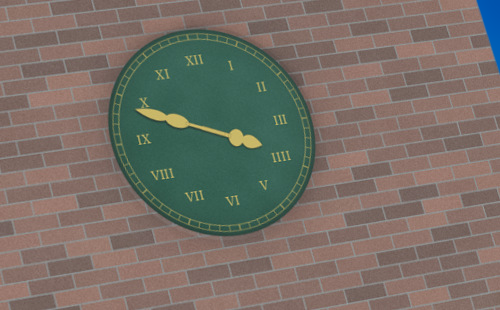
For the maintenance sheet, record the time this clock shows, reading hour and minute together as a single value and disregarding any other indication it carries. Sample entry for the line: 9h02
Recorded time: 3h49
